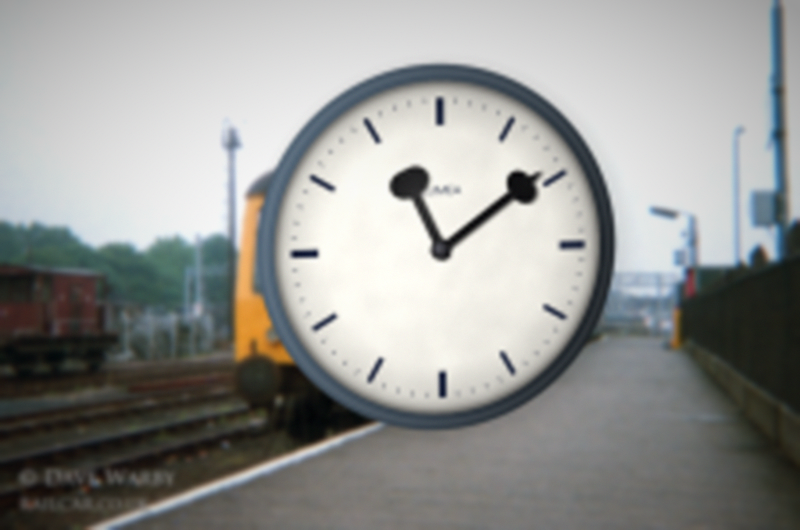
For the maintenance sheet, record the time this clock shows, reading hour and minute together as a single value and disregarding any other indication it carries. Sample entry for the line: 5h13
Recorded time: 11h09
